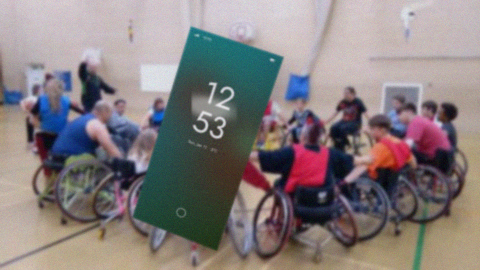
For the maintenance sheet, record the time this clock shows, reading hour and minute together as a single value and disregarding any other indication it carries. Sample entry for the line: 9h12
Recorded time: 12h53
